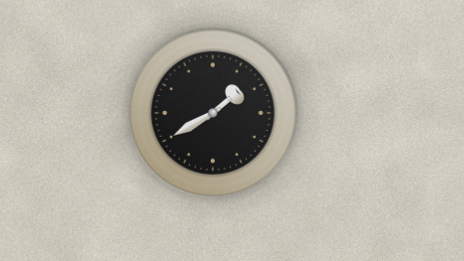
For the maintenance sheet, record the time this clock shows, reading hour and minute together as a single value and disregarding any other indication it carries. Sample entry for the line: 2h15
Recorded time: 1h40
